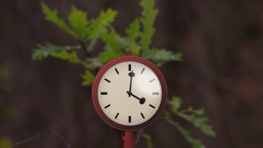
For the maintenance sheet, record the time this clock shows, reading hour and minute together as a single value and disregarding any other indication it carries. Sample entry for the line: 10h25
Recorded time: 4h01
